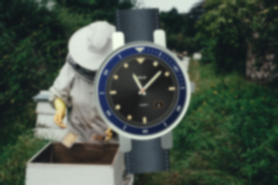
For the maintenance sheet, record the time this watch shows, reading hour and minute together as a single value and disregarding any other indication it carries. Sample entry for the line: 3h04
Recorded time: 11h08
